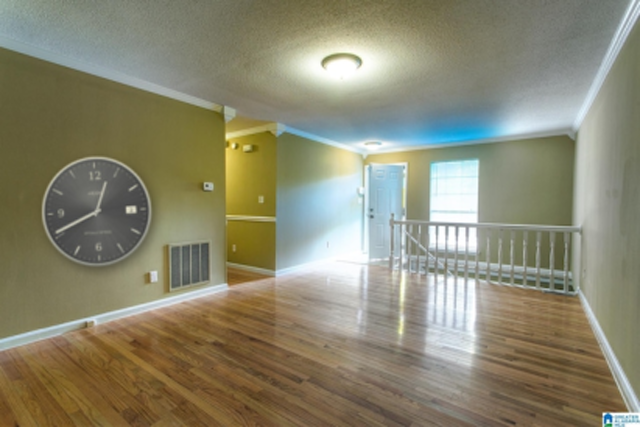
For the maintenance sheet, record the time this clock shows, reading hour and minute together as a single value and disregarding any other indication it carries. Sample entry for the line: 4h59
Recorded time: 12h41
